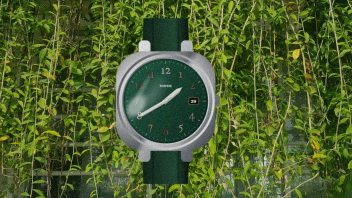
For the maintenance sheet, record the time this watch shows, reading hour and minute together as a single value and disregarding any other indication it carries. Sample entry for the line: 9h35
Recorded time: 1h40
